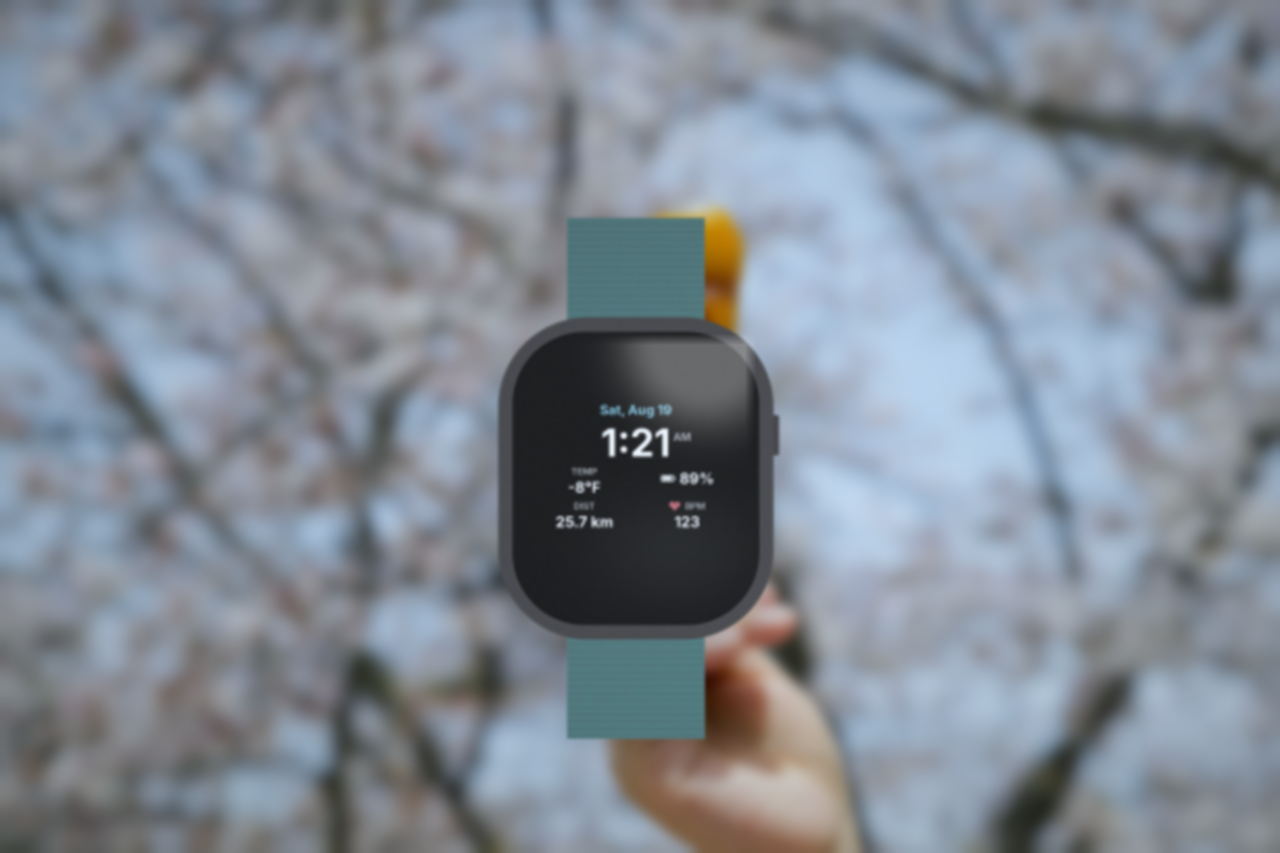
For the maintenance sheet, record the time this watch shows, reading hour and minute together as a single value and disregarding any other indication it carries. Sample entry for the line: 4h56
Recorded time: 1h21
